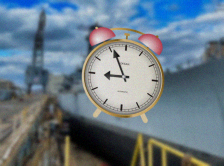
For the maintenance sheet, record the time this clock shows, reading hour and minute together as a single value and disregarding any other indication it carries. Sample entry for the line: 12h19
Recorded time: 8h56
